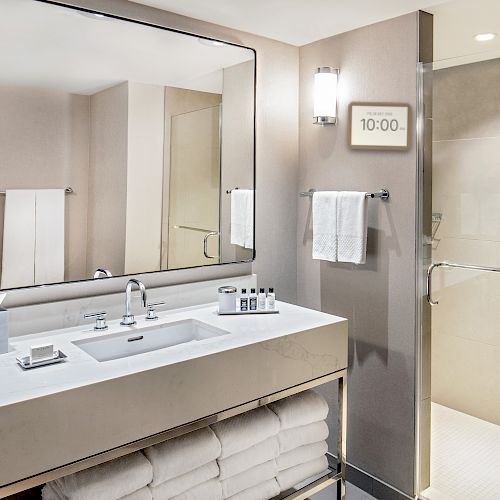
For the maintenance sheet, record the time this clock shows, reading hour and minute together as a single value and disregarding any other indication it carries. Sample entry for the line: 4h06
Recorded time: 10h00
